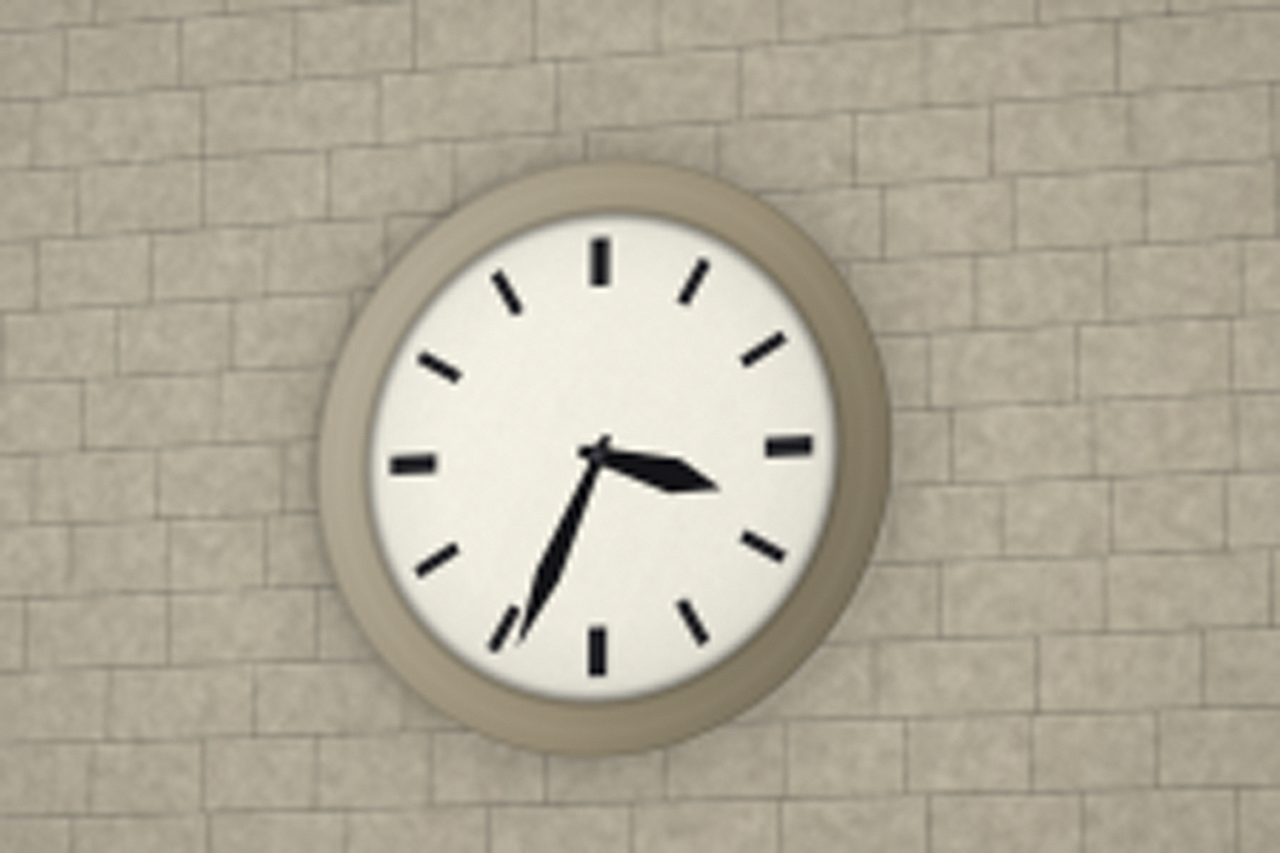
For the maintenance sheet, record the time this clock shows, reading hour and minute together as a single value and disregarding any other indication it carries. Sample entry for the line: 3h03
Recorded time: 3h34
